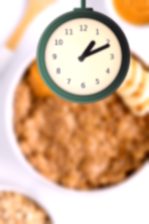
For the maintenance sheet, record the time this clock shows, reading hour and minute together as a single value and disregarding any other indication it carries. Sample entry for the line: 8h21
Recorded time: 1h11
